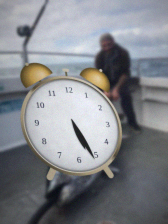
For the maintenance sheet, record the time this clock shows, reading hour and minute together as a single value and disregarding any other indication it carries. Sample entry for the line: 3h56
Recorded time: 5h26
